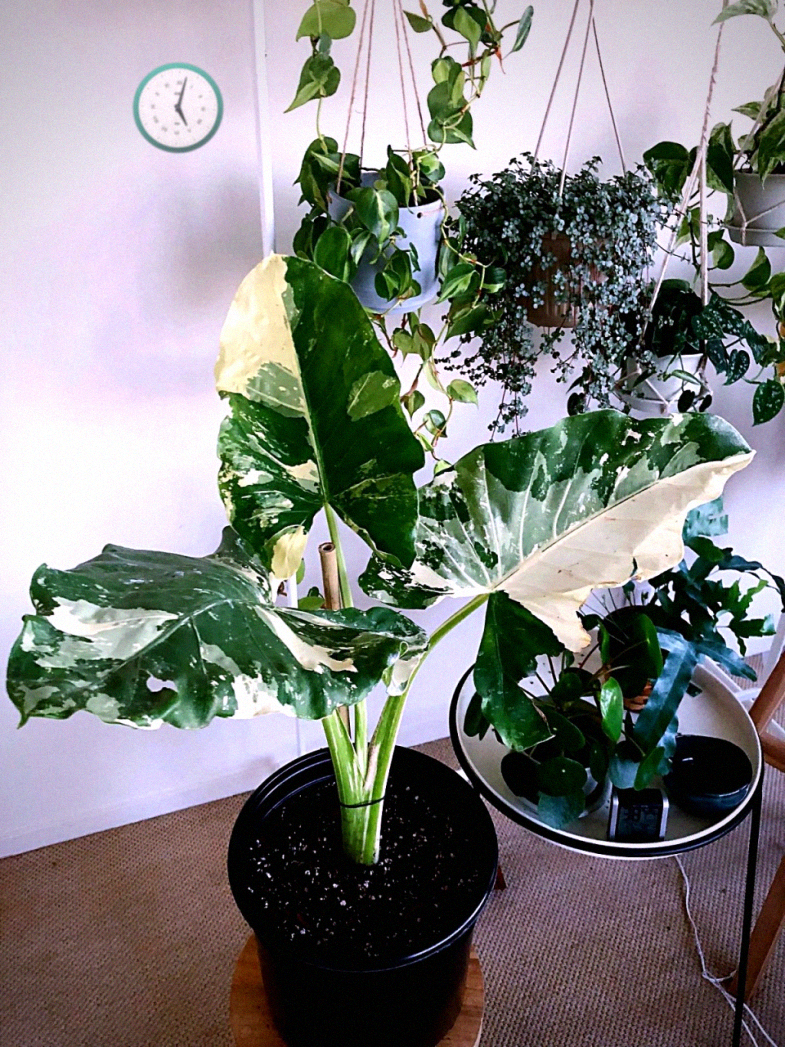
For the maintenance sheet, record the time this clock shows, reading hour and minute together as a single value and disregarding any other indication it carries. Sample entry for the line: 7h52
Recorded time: 5h02
